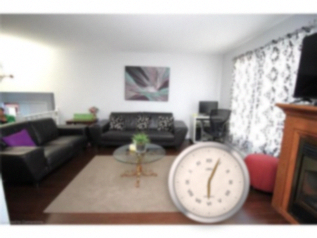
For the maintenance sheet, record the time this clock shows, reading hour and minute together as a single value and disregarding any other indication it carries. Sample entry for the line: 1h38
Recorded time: 6h04
